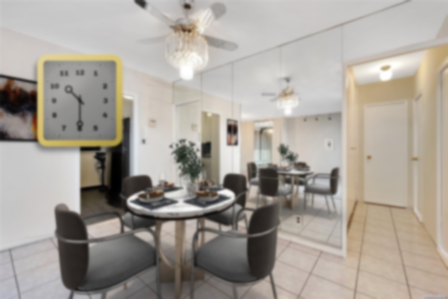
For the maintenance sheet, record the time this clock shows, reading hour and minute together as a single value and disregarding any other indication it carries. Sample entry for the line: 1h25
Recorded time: 10h30
